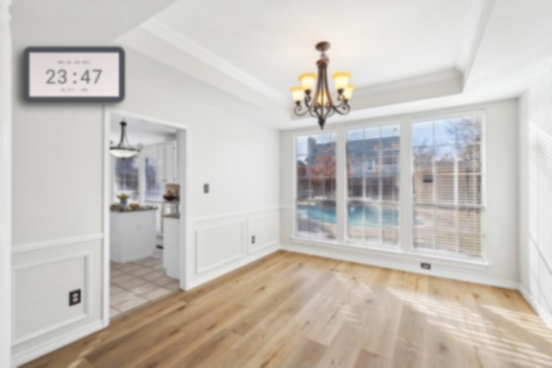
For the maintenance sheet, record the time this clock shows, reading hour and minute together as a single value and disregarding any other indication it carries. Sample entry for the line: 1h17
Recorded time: 23h47
